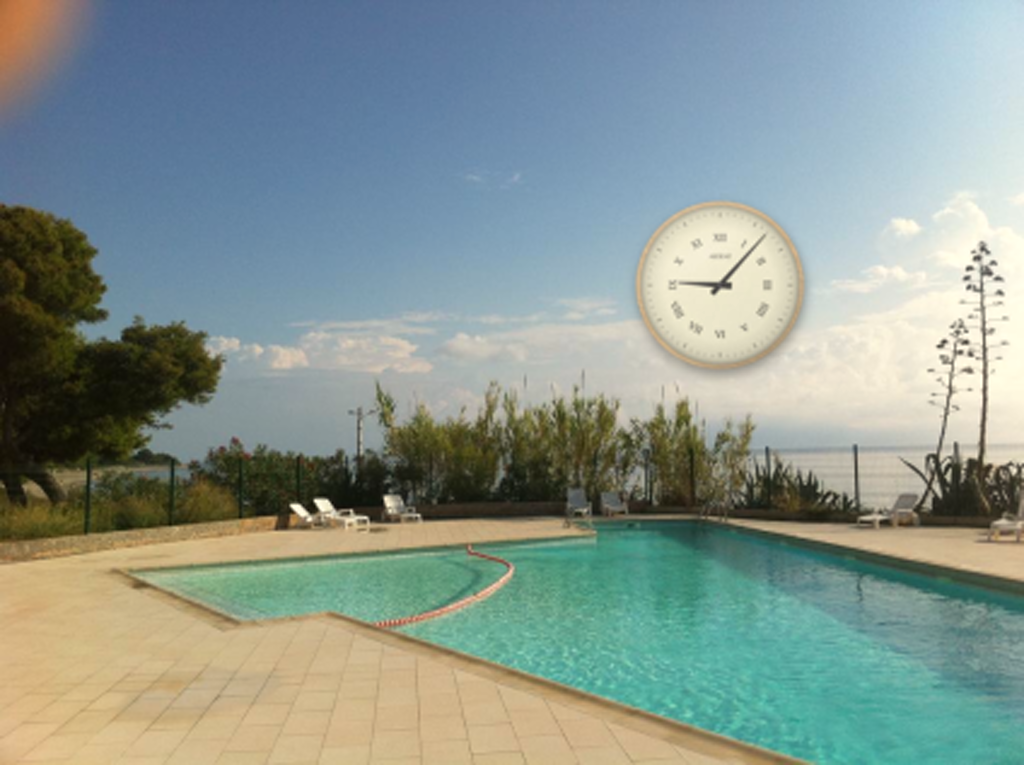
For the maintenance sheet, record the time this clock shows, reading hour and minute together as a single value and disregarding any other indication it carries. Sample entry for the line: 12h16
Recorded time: 9h07
